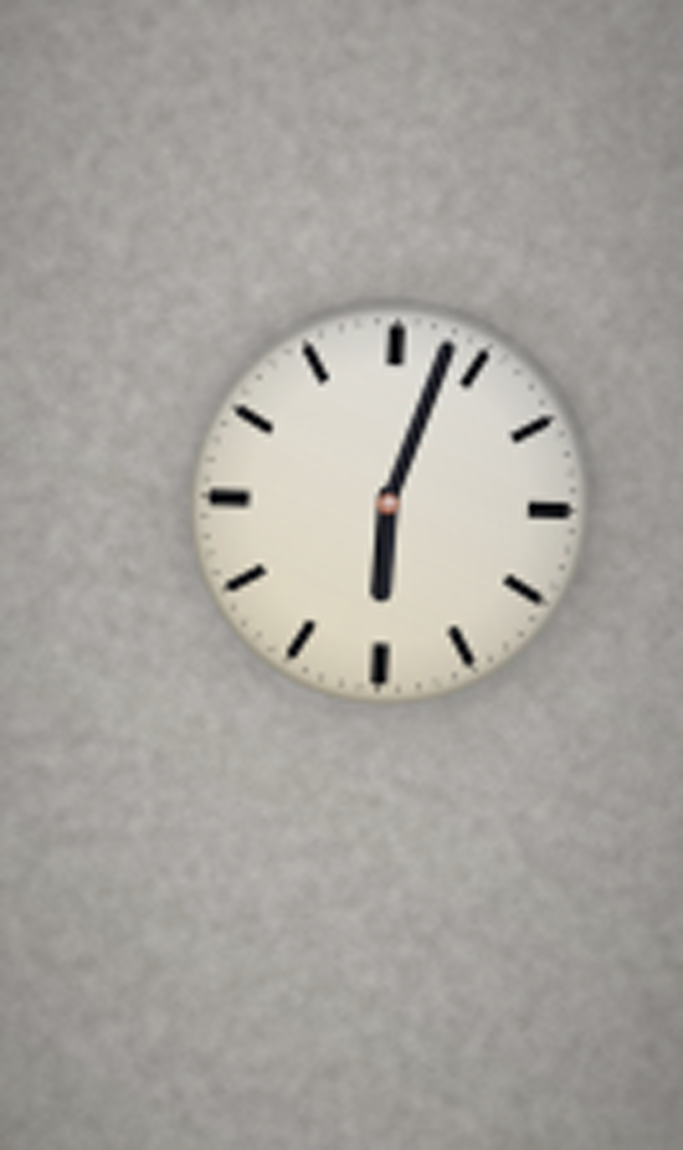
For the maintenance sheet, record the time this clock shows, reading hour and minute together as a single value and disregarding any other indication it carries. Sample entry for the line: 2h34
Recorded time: 6h03
